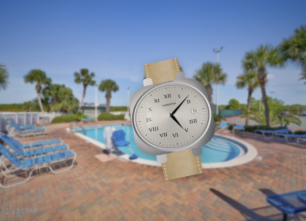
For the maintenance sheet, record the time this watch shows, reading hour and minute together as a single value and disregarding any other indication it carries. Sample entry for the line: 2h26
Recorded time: 5h08
